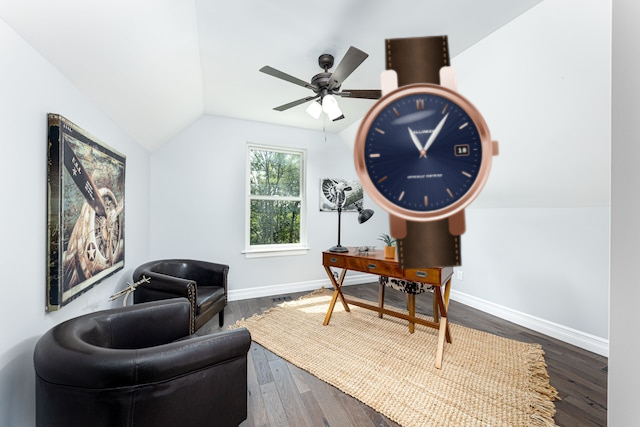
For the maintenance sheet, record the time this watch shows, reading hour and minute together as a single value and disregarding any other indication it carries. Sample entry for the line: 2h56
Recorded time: 11h06
